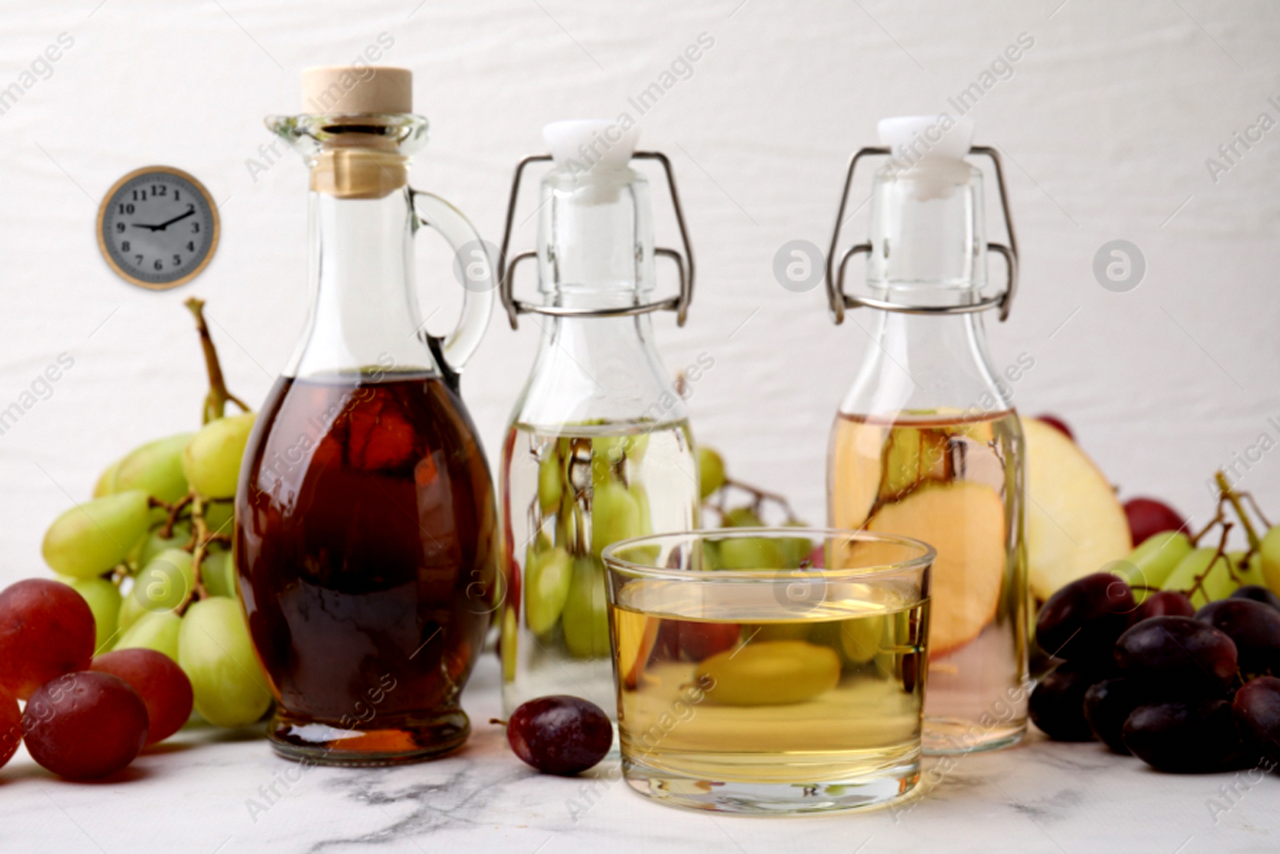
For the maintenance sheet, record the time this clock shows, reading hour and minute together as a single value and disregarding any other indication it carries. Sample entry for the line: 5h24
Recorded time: 9h11
